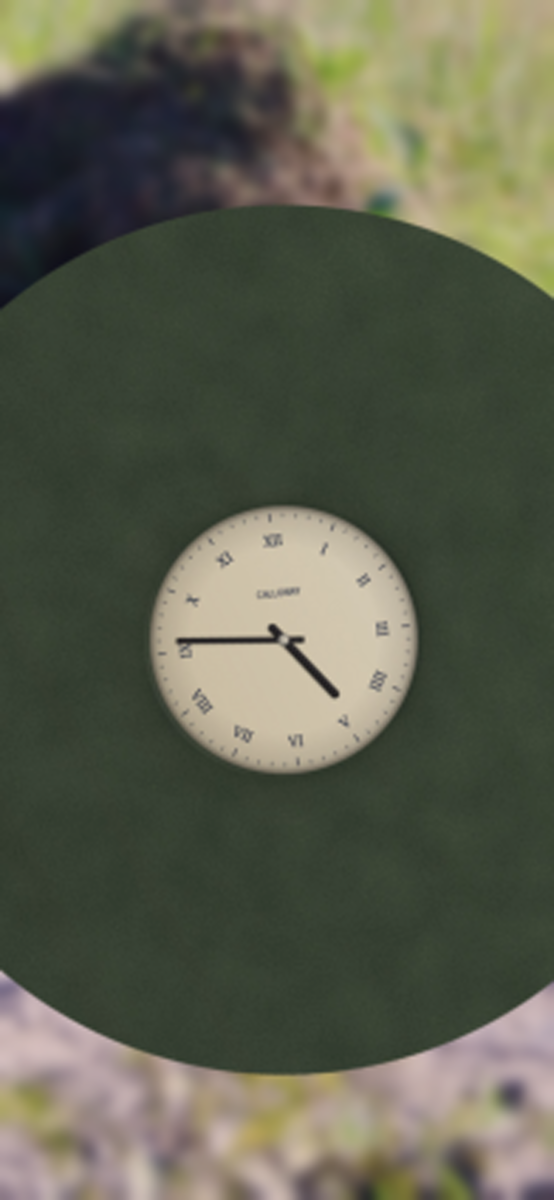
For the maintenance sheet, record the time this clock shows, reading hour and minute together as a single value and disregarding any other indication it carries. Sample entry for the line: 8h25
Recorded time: 4h46
